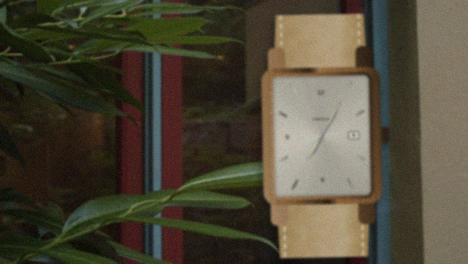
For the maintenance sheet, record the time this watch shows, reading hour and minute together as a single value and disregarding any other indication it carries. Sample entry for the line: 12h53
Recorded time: 7h05
